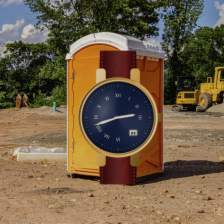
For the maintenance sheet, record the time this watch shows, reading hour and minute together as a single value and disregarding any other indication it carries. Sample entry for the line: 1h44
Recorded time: 2h42
